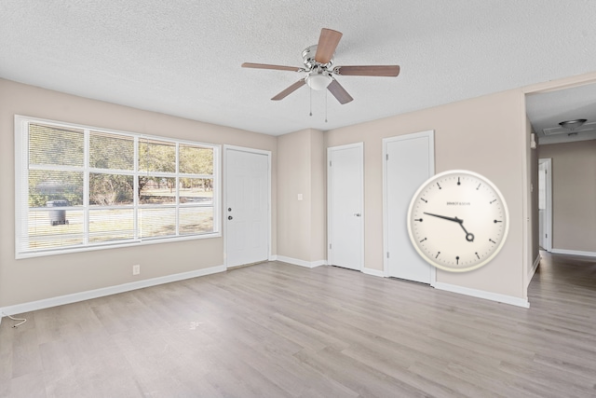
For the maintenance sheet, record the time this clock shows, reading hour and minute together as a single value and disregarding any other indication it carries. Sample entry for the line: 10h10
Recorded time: 4h47
